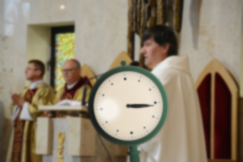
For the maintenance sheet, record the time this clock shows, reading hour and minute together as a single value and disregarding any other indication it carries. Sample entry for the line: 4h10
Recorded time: 3h16
